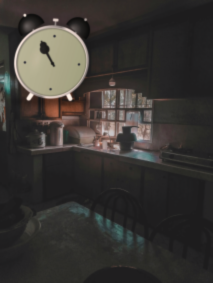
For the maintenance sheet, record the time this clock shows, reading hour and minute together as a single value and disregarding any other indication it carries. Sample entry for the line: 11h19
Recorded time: 10h55
